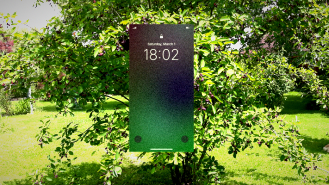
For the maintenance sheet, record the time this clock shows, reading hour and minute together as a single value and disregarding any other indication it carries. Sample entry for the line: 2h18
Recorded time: 18h02
